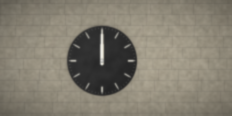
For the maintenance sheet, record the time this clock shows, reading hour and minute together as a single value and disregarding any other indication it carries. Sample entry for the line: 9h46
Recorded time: 12h00
